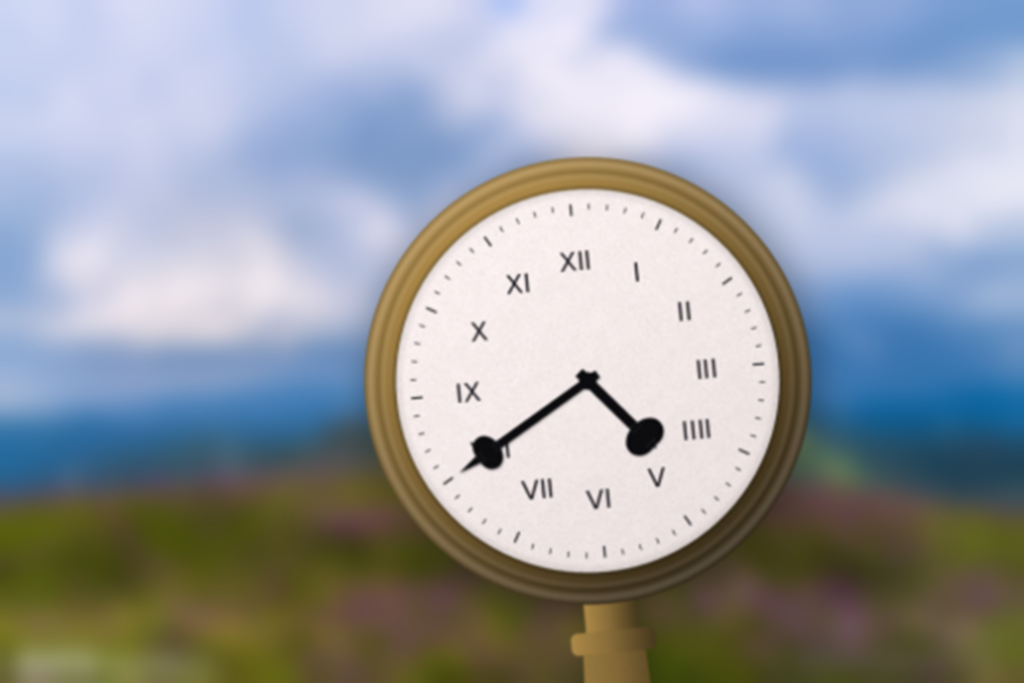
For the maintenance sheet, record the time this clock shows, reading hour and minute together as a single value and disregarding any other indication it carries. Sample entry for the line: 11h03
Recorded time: 4h40
